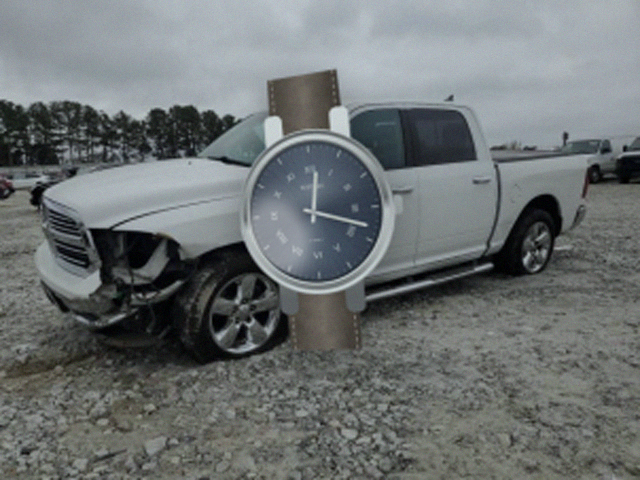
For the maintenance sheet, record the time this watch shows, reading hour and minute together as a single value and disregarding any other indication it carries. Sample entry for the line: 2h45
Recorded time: 12h18
